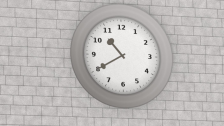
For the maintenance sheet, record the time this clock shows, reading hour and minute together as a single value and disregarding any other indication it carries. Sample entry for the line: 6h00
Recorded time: 10h40
